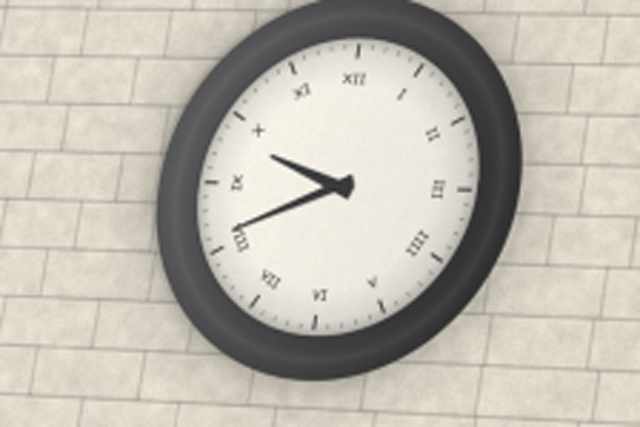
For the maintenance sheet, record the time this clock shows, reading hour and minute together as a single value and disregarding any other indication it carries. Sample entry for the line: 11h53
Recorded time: 9h41
